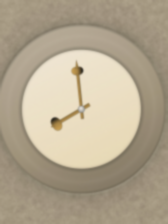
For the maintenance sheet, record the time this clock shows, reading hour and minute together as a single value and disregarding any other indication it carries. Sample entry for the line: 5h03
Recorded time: 7h59
